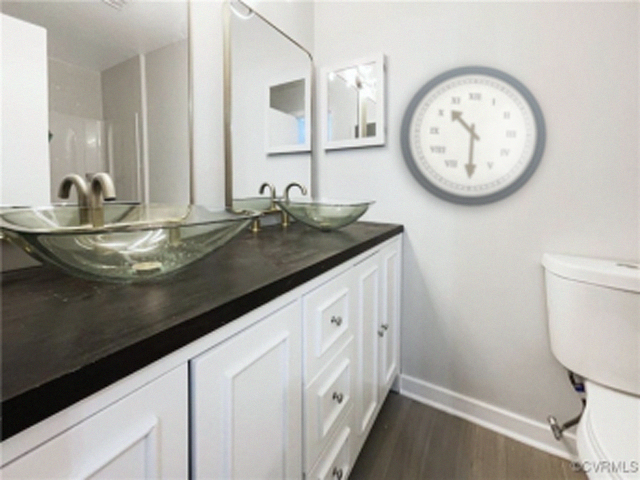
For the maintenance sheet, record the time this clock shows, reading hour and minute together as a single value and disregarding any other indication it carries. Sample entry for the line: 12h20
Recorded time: 10h30
